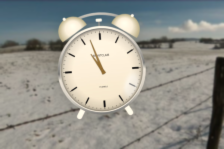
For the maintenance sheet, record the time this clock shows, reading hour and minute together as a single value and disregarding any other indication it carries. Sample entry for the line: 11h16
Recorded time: 10h57
